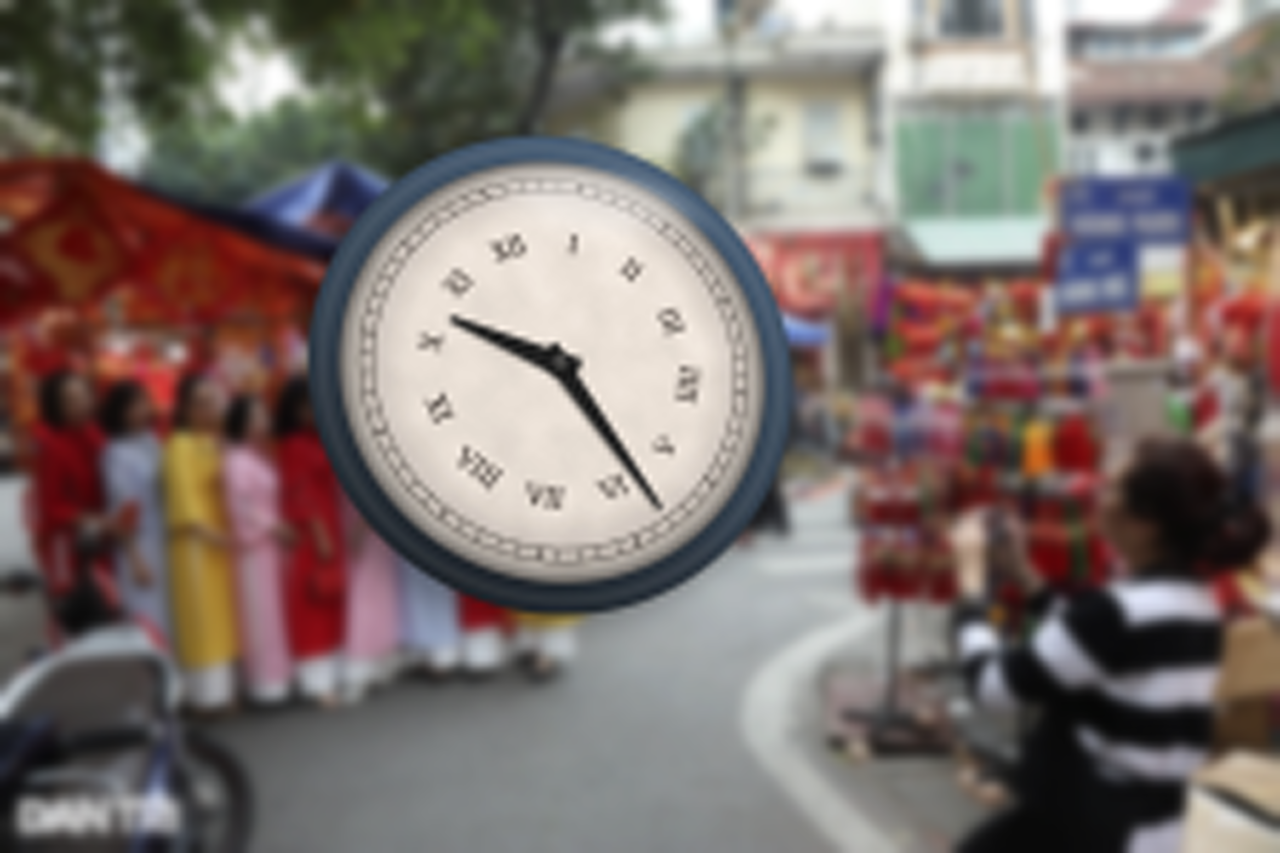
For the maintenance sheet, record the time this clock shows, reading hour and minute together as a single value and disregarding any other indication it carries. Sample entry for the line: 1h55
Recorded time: 10h28
